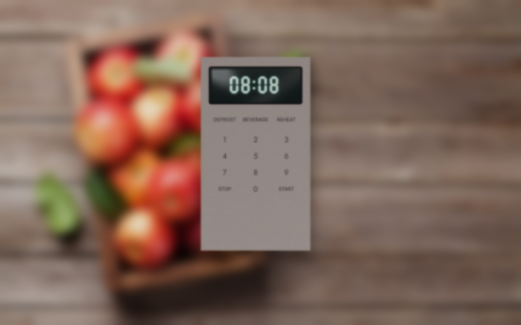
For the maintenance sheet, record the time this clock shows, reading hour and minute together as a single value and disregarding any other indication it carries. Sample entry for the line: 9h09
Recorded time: 8h08
